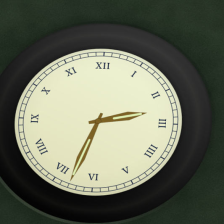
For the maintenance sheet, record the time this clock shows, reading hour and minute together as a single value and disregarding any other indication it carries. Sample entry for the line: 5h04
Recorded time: 2h33
